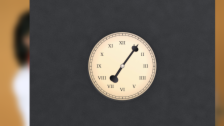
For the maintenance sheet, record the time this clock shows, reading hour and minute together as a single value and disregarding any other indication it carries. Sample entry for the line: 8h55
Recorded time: 7h06
